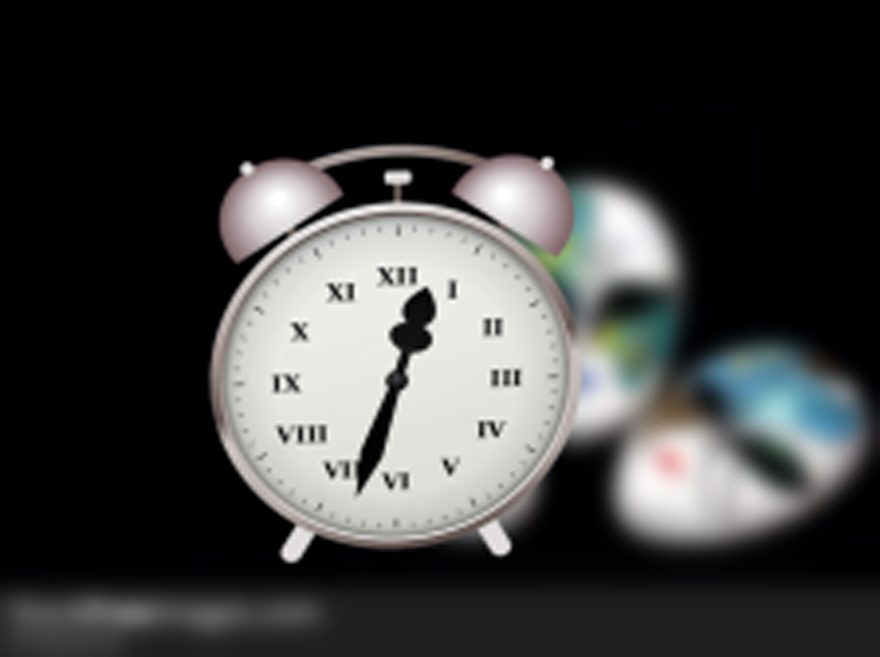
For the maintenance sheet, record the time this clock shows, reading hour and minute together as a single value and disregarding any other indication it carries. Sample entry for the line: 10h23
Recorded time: 12h33
